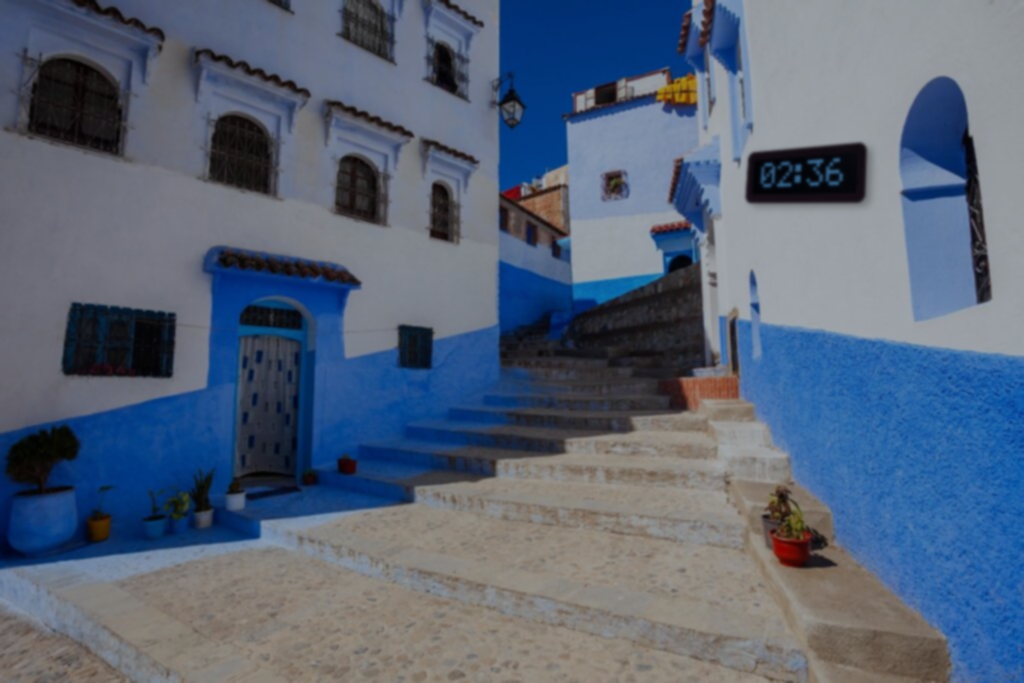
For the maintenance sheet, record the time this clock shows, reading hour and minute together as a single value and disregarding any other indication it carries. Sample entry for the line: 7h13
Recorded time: 2h36
